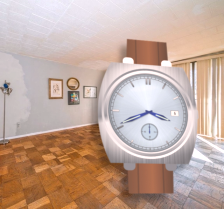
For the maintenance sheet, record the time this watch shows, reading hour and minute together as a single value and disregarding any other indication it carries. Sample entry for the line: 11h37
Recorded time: 3h41
